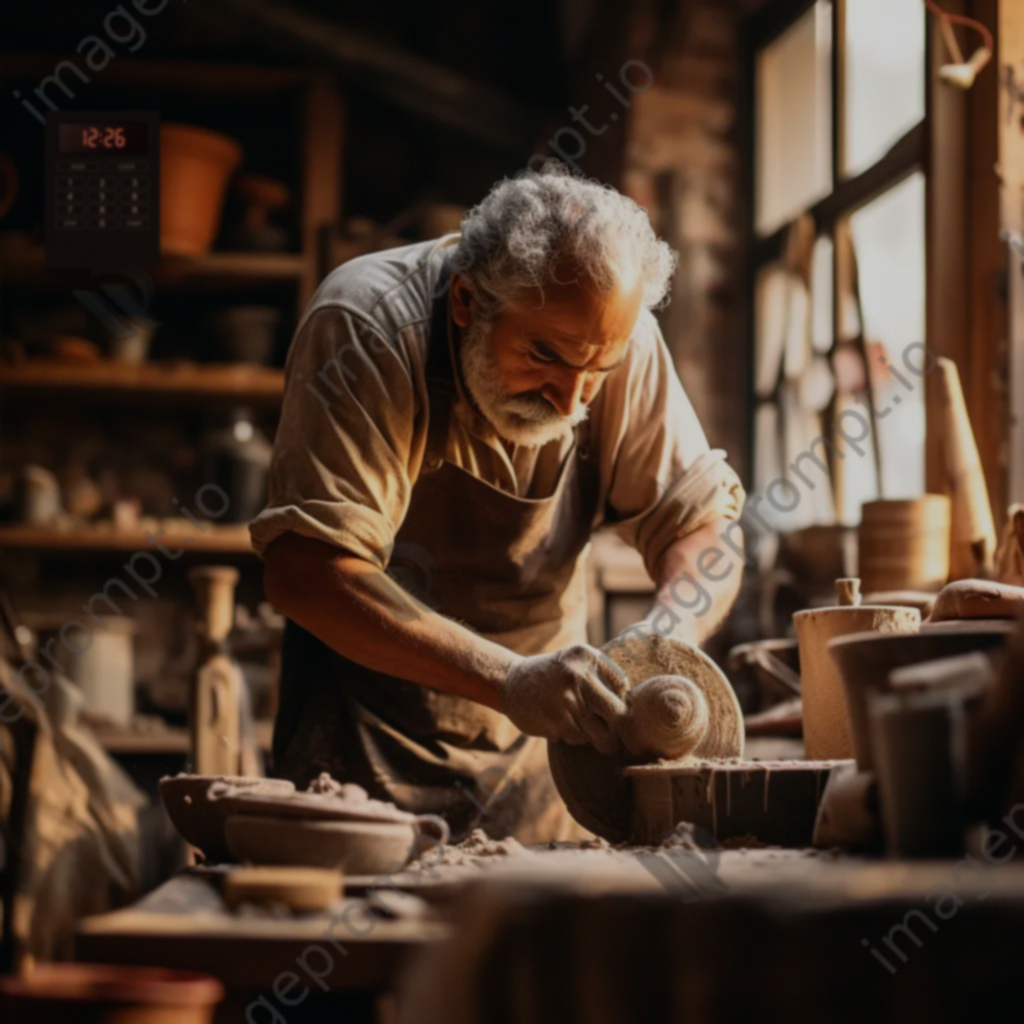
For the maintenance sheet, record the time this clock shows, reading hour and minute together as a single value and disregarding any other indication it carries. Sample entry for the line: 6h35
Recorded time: 12h26
